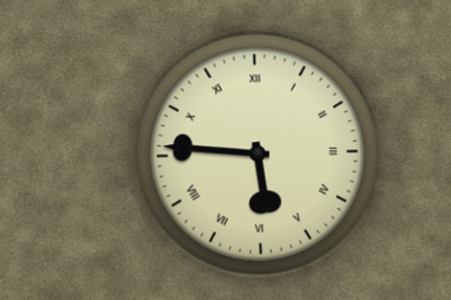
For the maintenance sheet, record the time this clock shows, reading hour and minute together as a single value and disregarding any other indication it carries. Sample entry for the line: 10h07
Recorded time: 5h46
